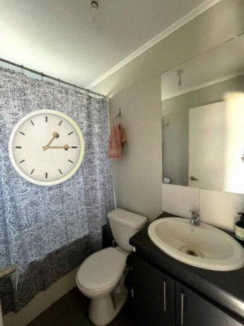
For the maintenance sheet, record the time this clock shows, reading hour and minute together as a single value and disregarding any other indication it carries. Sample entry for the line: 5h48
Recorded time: 1h15
